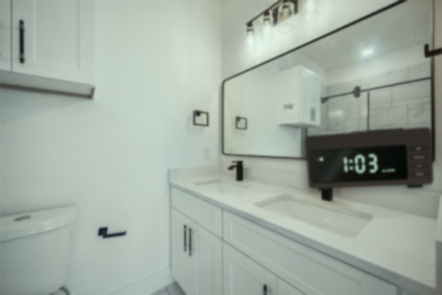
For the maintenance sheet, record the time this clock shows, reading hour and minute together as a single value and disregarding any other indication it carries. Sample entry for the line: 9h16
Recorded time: 1h03
